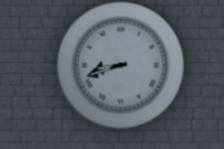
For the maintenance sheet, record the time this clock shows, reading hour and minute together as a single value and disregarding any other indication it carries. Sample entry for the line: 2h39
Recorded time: 8h42
